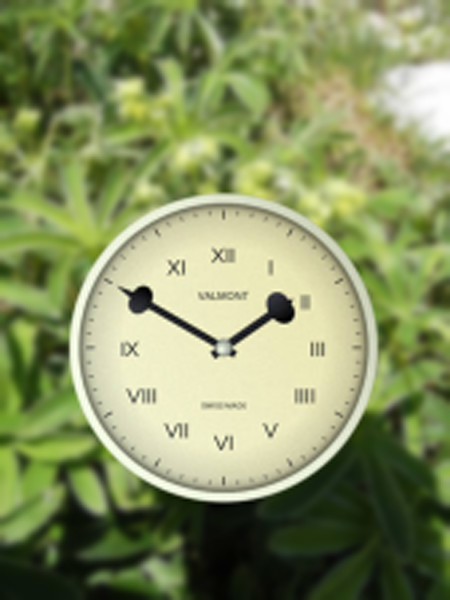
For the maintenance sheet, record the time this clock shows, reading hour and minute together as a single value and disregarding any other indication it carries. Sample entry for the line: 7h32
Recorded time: 1h50
